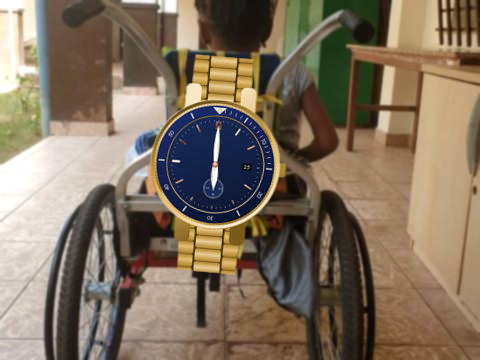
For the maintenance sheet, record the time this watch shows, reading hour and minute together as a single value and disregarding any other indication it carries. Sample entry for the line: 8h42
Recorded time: 6h00
